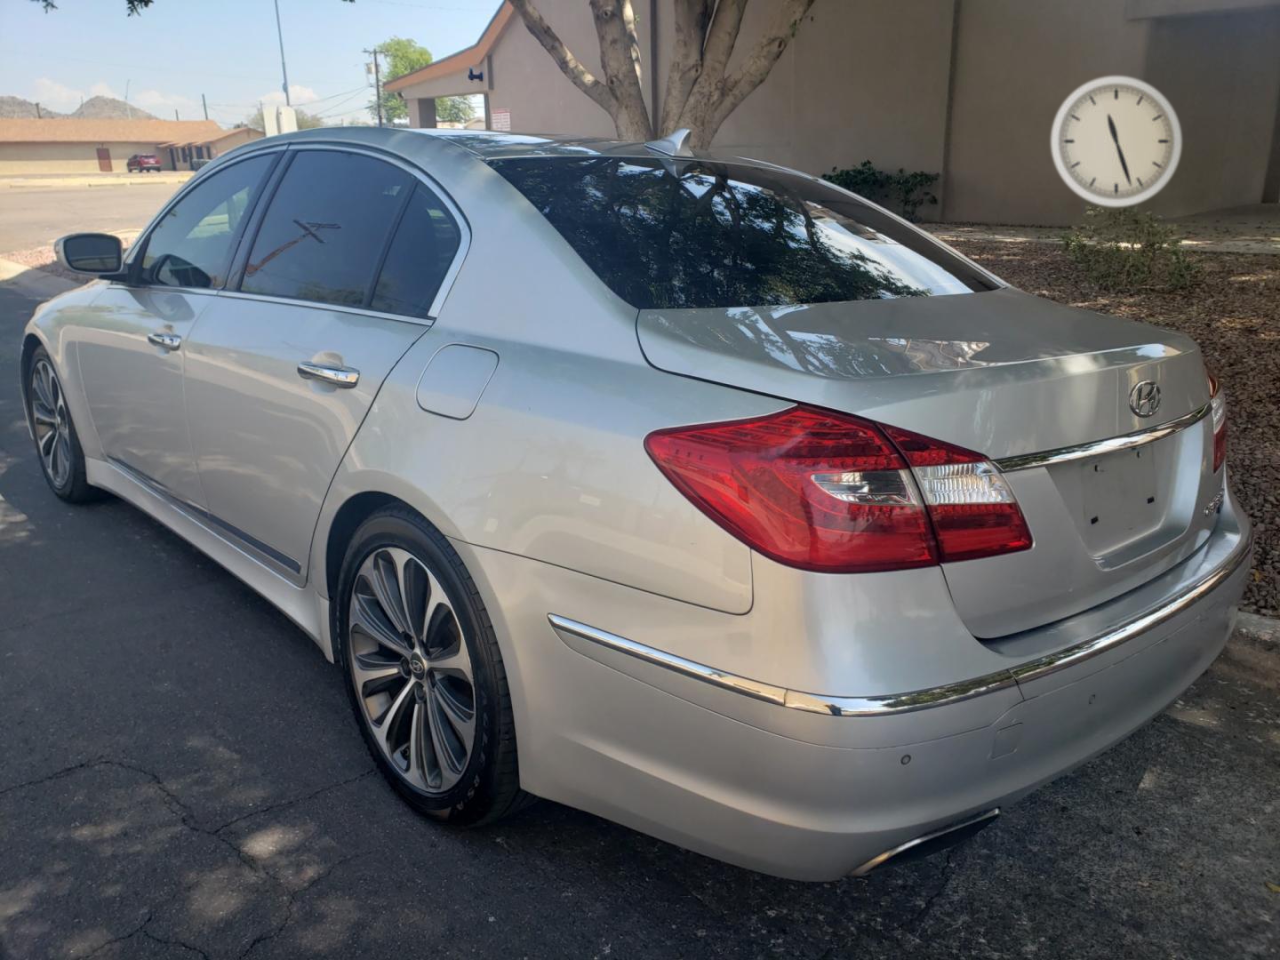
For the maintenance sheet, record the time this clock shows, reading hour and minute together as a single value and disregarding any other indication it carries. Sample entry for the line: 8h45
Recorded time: 11h27
